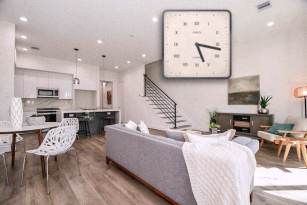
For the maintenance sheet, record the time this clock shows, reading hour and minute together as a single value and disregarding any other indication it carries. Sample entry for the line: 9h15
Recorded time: 5h17
